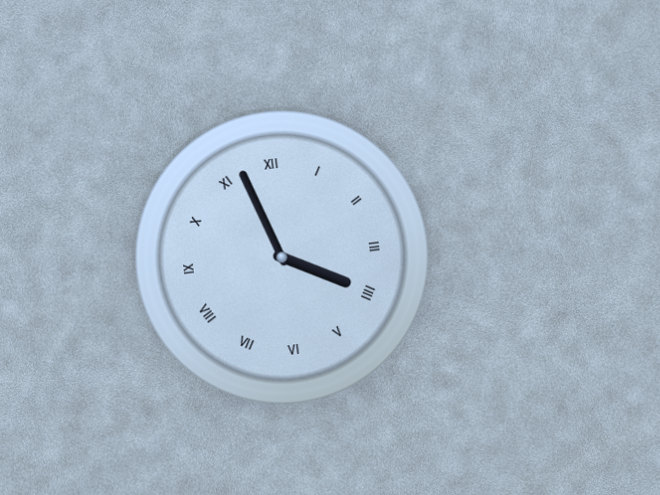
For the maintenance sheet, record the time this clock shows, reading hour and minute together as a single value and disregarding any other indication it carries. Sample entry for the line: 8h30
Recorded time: 3h57
